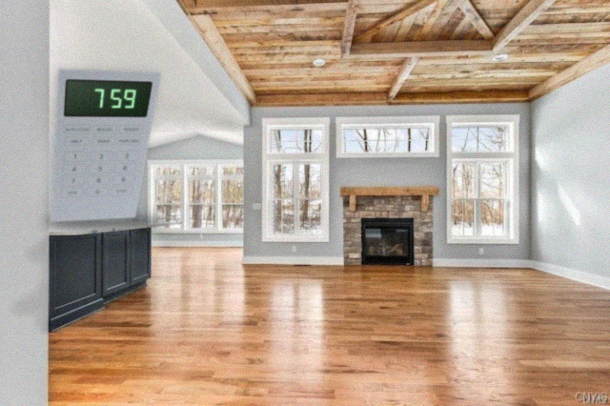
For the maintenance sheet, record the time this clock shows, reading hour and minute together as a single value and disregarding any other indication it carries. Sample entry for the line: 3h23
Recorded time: 7h59
